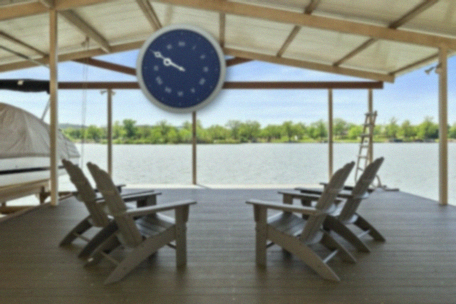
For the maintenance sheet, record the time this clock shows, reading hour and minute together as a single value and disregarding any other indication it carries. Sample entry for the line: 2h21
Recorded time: 9h50
